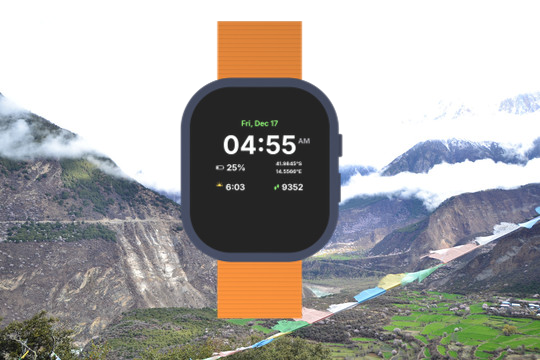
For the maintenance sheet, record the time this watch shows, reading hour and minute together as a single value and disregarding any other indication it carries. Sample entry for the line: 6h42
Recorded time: 4h55
